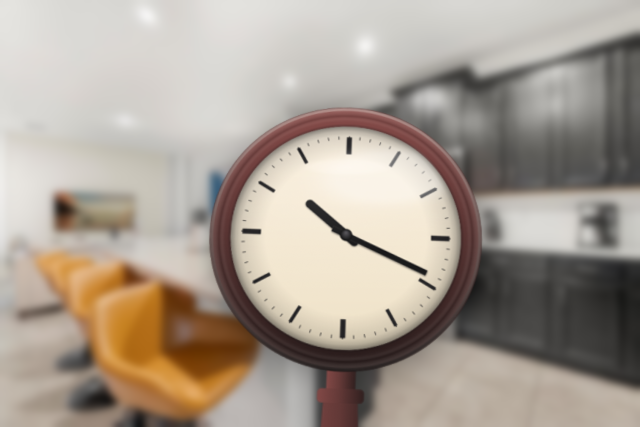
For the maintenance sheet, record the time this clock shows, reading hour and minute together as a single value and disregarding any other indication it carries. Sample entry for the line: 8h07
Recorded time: 10h19
